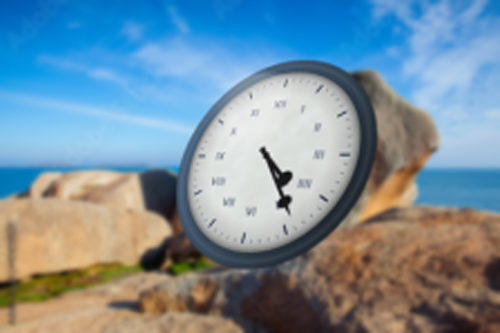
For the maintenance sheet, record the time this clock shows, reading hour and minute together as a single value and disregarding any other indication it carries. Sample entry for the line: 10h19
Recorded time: 4h24
